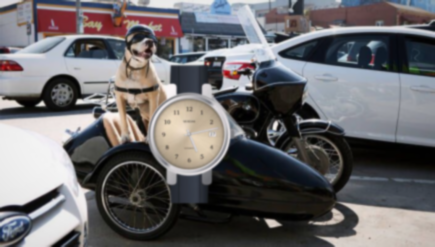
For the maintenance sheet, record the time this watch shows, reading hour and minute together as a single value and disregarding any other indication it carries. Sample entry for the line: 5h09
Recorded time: 5h13
